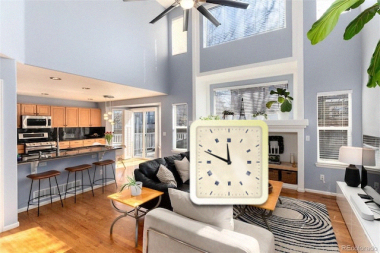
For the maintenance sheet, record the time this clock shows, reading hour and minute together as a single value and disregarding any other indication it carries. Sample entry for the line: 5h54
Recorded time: 11h49
